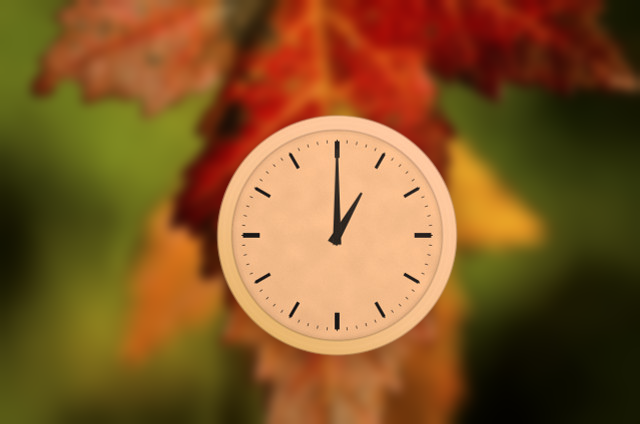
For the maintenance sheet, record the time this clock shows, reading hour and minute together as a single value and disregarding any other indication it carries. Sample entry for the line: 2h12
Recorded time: 1h00
